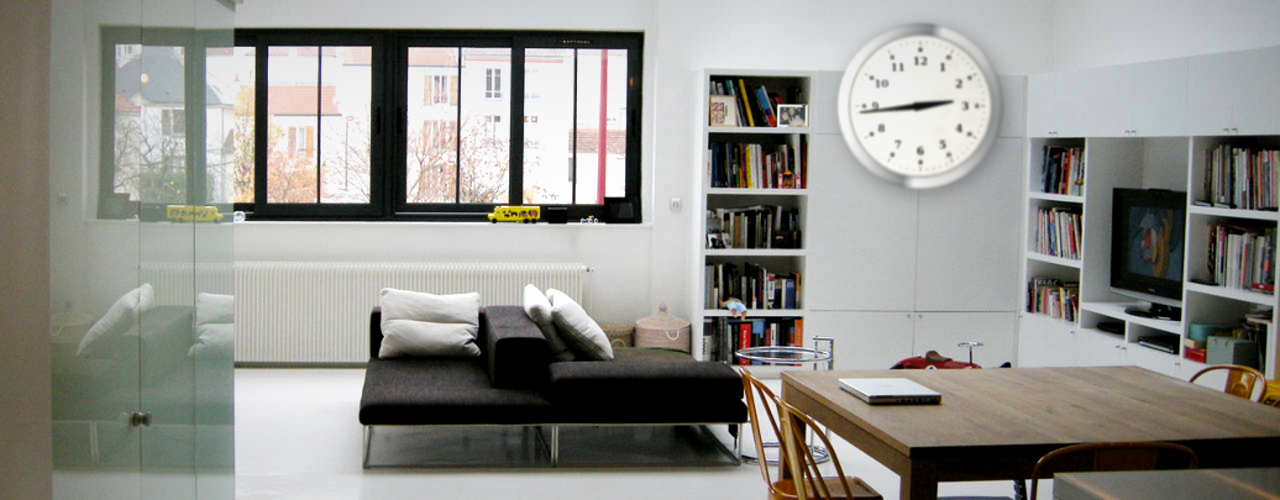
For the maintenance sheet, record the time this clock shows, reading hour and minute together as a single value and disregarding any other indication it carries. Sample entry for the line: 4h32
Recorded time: 2h44
